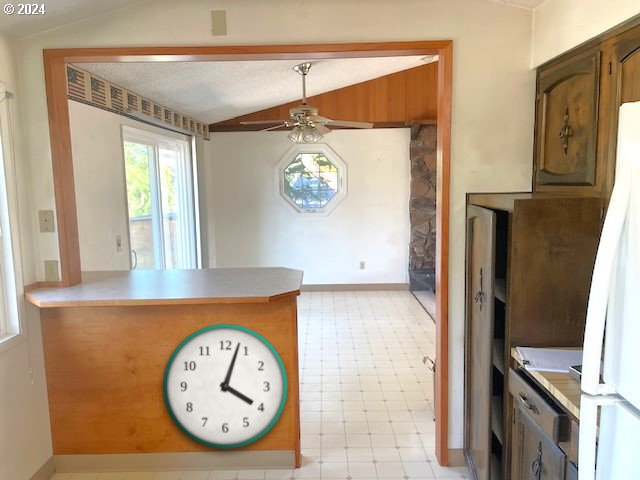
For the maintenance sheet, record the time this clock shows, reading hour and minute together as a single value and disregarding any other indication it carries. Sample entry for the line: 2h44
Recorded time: 4h03
